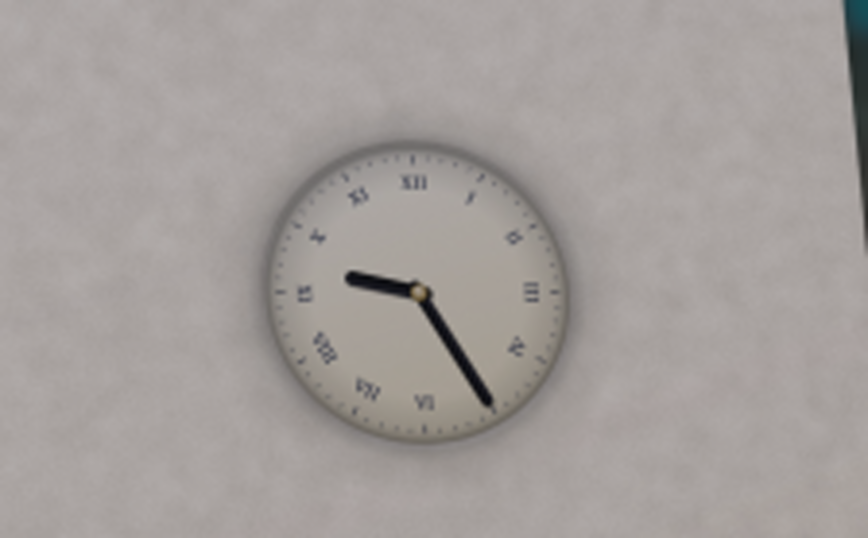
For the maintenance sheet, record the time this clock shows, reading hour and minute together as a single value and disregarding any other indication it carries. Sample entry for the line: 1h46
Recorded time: 9h25
